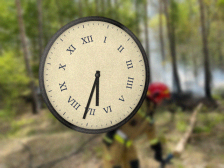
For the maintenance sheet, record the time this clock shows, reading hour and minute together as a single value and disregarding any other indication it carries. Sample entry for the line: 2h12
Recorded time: 6h36
